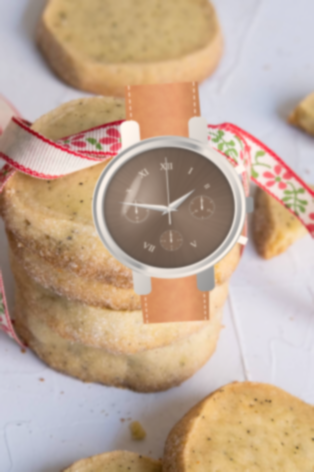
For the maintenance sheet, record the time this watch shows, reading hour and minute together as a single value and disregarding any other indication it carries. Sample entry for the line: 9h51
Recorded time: 1h47
